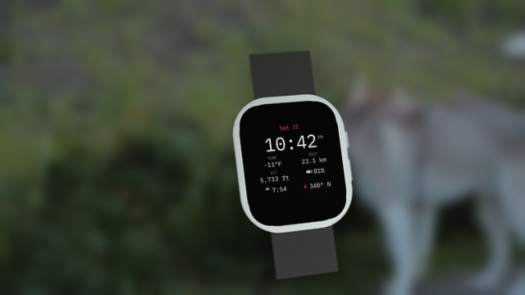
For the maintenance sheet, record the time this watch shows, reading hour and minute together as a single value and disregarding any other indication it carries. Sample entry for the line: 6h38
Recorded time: 10h42
